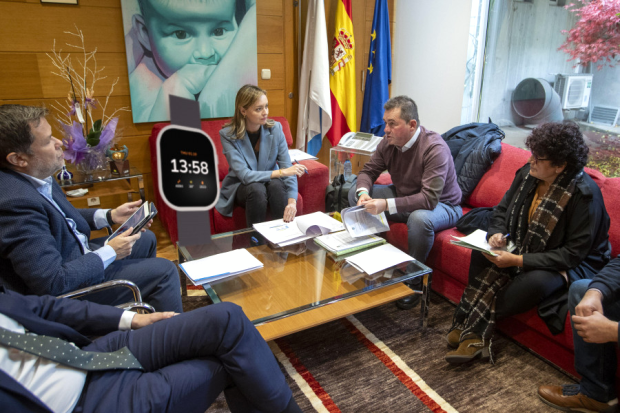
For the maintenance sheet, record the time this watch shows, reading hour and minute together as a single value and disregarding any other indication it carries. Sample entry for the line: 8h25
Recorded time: 13h58
